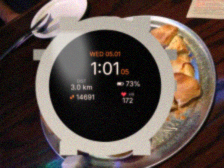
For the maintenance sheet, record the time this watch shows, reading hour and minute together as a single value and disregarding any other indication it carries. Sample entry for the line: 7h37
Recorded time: 1h01
